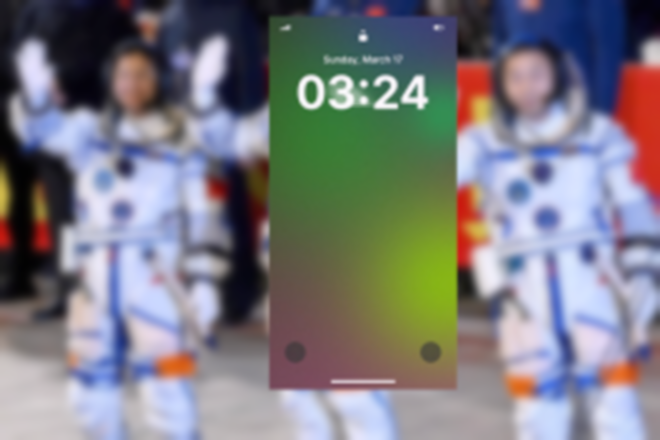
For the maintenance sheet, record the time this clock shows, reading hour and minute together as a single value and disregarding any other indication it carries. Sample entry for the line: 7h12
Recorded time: 3h24
